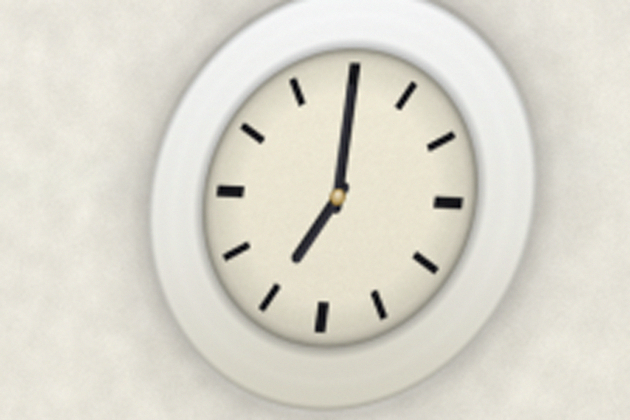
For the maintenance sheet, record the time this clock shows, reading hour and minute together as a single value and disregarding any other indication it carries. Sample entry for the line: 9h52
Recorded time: 7h00
